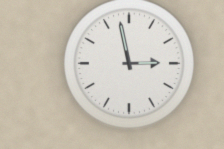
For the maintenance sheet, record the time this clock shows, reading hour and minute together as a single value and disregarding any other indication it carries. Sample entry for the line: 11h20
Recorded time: 2h58
